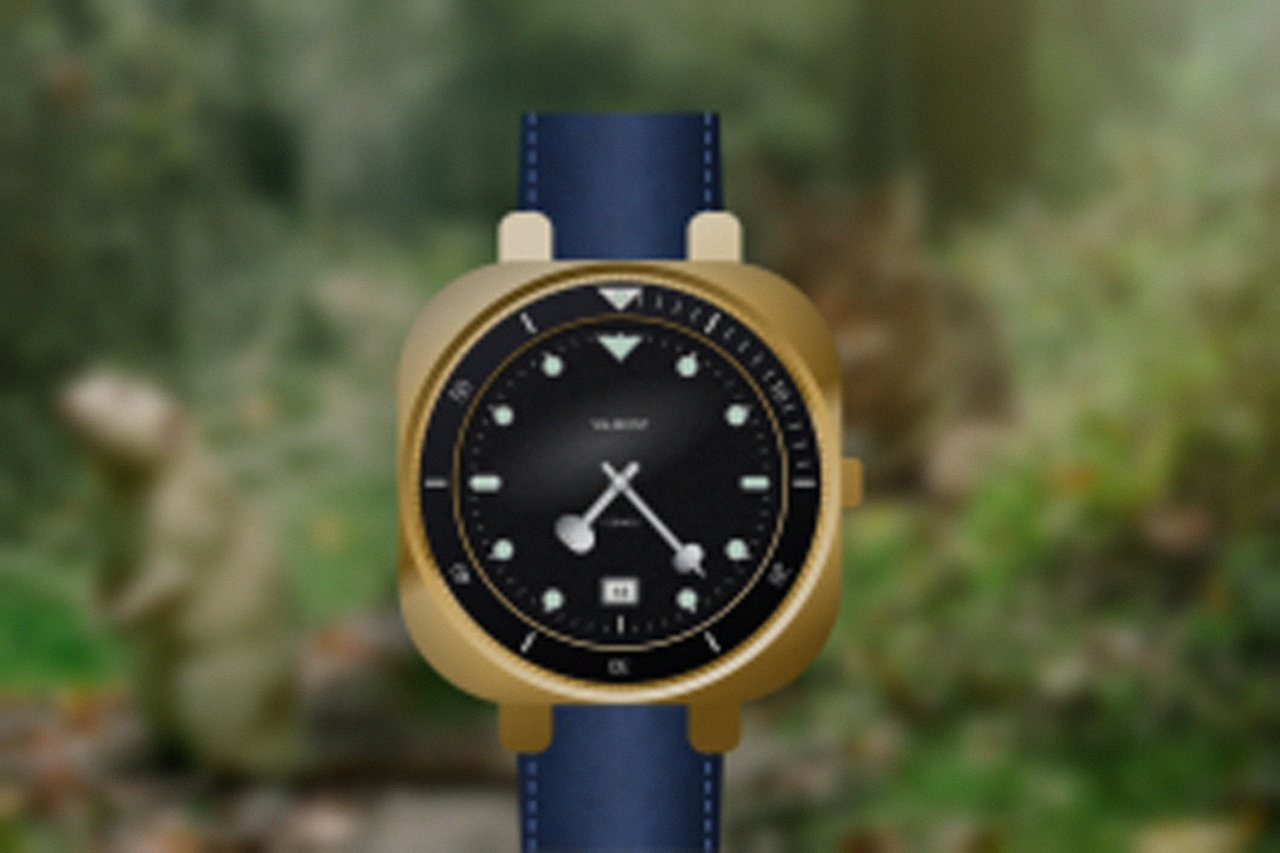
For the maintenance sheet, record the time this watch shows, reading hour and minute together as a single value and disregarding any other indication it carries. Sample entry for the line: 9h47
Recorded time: 7h23
